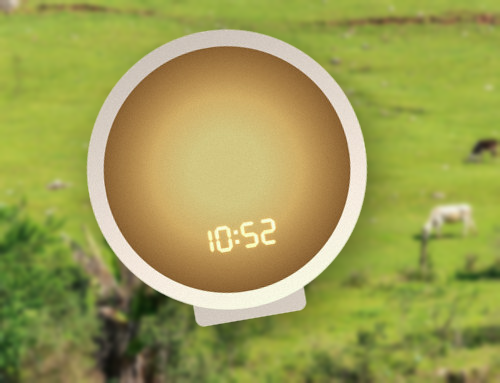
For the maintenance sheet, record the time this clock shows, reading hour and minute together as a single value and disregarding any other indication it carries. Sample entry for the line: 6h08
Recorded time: 10h52
